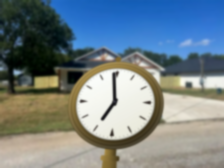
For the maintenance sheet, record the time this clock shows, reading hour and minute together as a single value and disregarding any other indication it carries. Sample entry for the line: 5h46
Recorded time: 6h59
